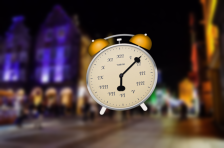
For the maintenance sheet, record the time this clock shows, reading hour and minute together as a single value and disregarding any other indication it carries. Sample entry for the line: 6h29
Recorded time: 6h08
